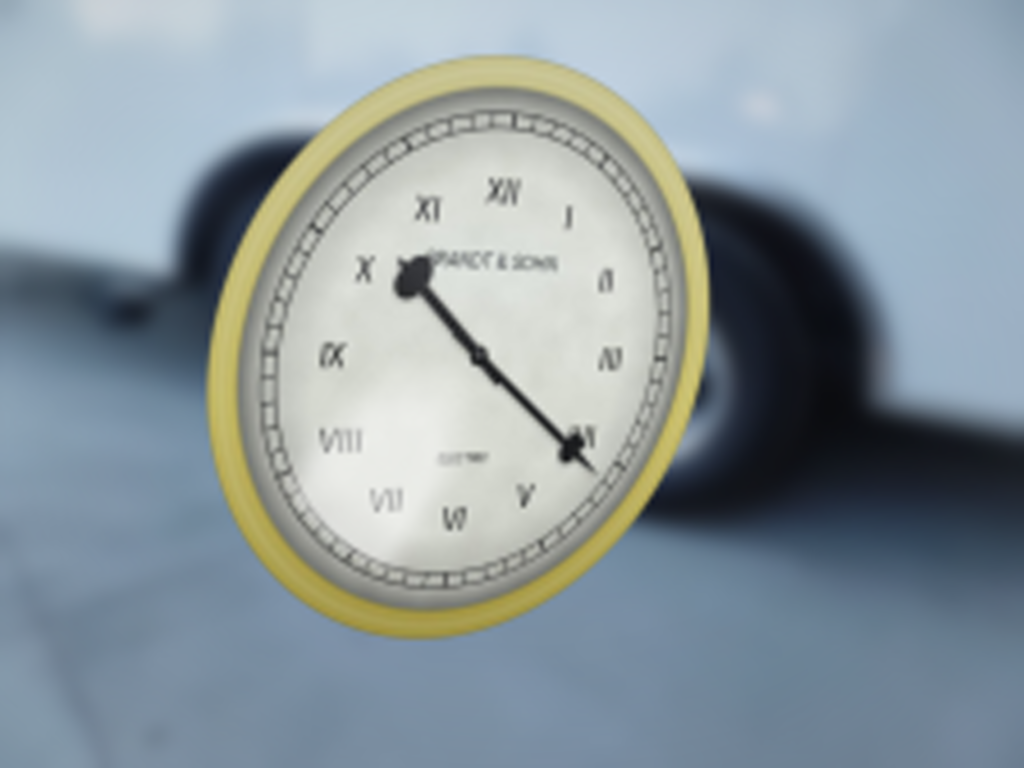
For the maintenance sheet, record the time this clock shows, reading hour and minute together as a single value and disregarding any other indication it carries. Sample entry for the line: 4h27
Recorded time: 10h21
